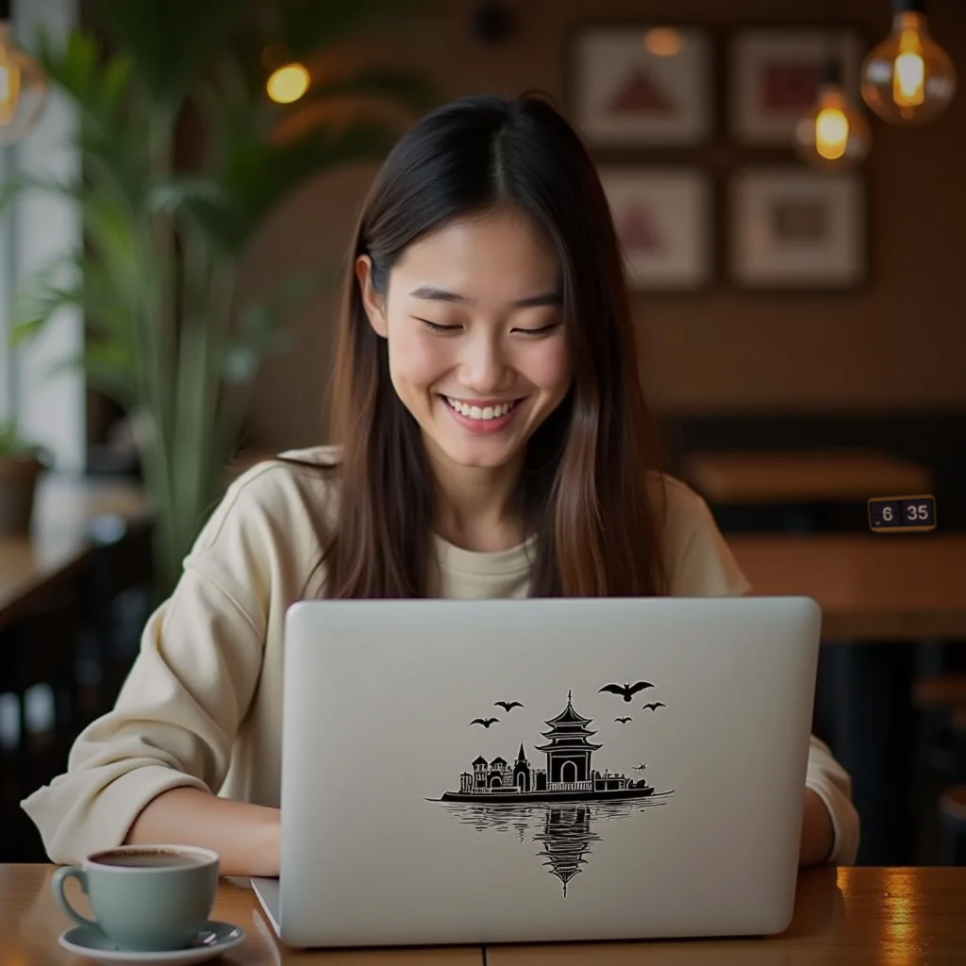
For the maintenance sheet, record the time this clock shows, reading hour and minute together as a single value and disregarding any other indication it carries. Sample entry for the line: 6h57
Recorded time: 6h35
